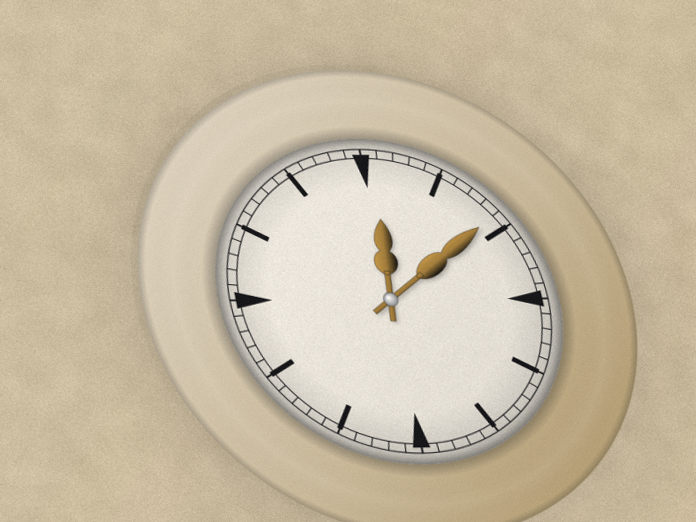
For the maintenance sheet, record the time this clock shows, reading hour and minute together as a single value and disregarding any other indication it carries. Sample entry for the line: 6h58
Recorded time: 12h09
